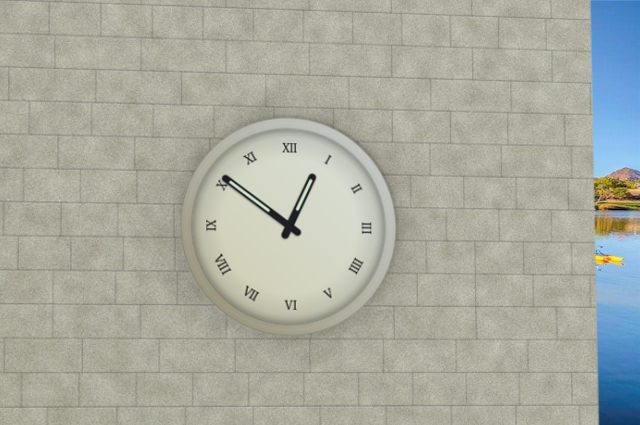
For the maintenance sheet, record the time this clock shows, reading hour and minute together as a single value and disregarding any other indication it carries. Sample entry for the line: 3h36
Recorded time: 12h51
